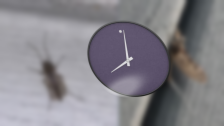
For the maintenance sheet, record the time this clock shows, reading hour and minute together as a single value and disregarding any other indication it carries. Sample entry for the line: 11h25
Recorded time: 8h01
